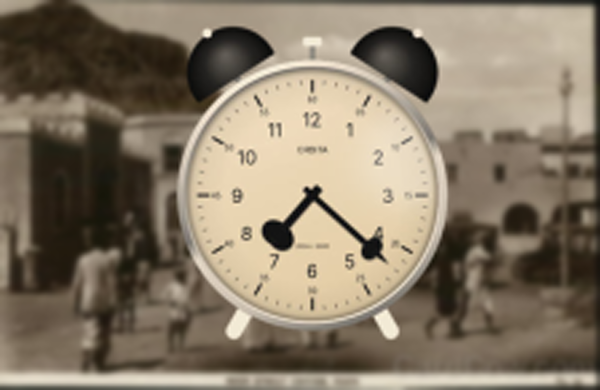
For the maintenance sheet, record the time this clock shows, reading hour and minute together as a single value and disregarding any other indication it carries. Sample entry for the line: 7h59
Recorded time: 7h22
